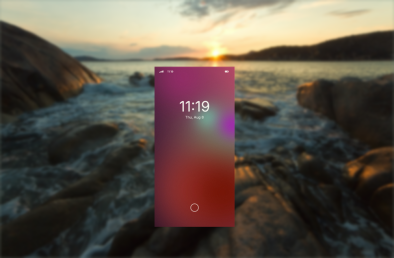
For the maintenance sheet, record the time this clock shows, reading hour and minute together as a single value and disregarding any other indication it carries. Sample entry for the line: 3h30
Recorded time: 11h19
